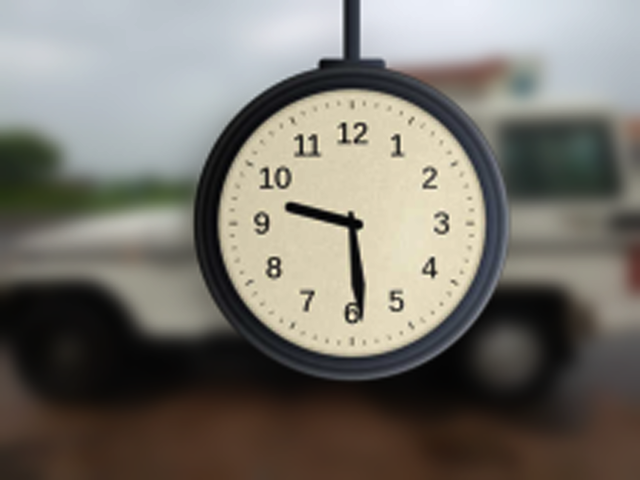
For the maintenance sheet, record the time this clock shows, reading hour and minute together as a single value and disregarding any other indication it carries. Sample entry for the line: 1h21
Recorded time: 9h29
